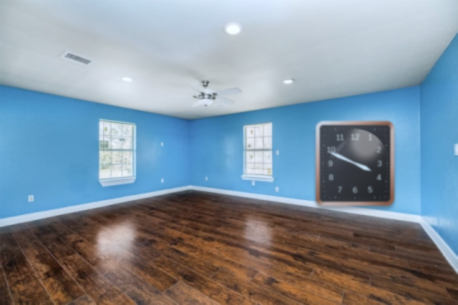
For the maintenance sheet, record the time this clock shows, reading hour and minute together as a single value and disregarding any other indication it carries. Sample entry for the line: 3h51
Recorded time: 3h49
